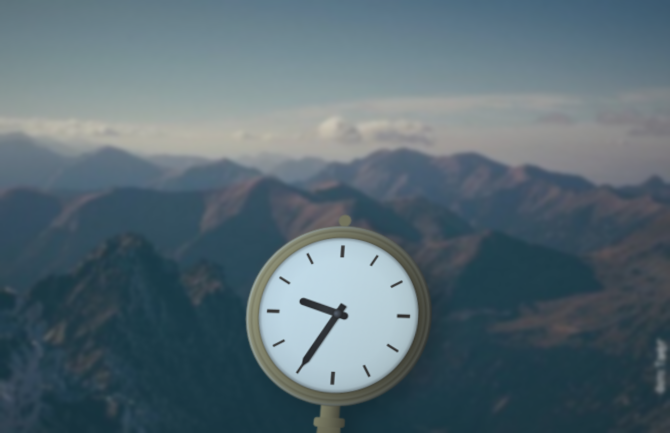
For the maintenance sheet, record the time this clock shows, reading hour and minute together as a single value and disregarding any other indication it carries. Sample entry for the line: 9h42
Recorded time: 9h35
